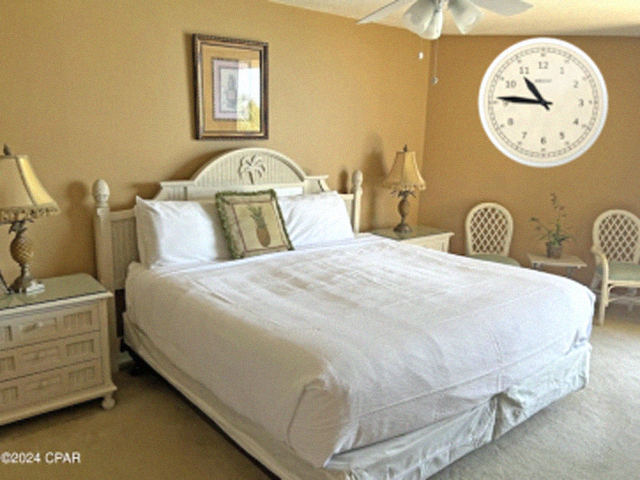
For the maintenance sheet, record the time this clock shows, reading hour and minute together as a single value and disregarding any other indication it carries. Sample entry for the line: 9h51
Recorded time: 10h46
